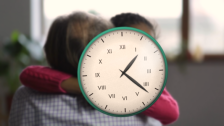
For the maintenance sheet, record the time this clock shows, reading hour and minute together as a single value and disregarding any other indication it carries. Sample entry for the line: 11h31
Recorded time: 1h22
